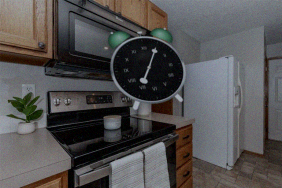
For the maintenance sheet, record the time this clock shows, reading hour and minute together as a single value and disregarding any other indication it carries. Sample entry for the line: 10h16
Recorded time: 7h05
